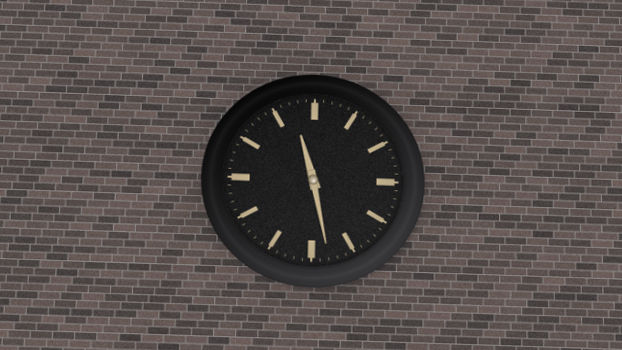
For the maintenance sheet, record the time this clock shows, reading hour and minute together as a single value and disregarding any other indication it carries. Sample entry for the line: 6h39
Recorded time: 11h28
